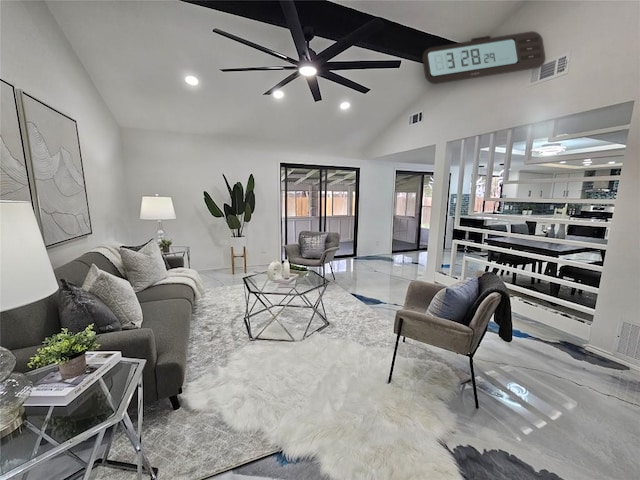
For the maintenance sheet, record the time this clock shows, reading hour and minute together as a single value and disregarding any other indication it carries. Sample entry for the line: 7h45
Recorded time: 3h28
